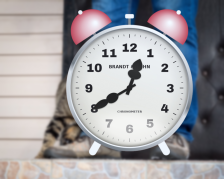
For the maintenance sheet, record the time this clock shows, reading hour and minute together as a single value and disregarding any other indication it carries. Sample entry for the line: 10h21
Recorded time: 12h40
